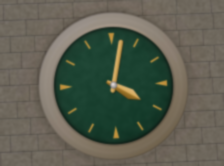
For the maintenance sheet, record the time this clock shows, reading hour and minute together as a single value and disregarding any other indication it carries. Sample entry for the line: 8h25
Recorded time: 4h02
